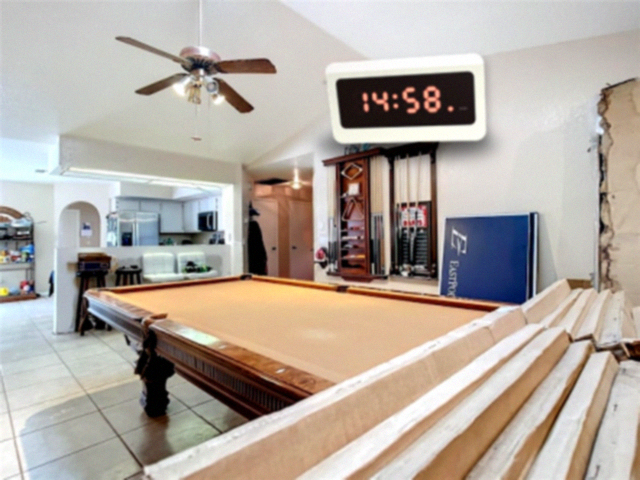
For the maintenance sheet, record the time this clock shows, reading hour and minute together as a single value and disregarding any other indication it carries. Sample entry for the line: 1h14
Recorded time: 14h58
